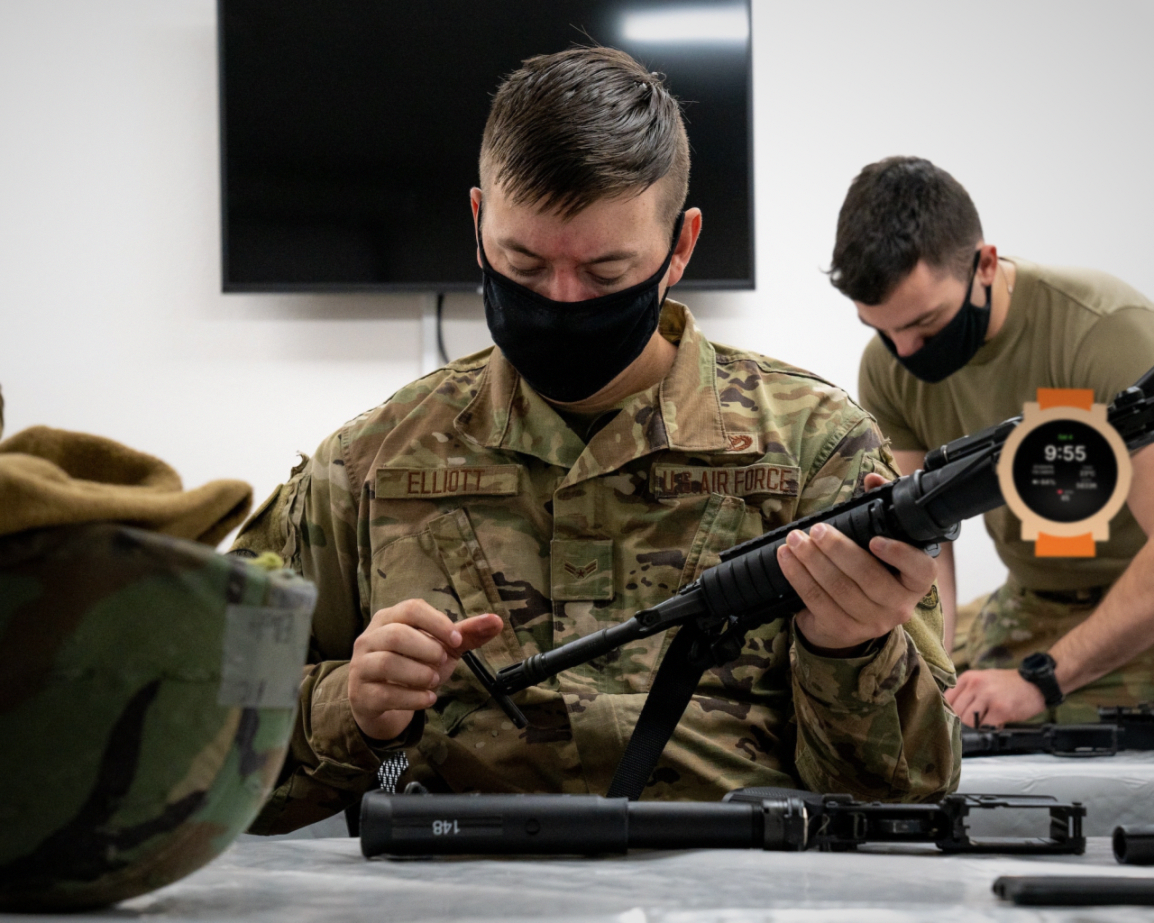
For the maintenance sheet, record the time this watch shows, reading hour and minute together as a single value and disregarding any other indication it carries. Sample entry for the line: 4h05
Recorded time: 9h55
